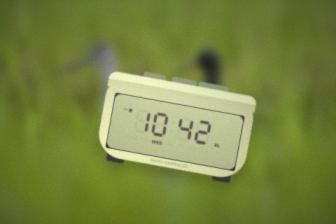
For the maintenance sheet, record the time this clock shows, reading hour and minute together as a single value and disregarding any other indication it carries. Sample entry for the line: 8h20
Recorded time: 10h42
